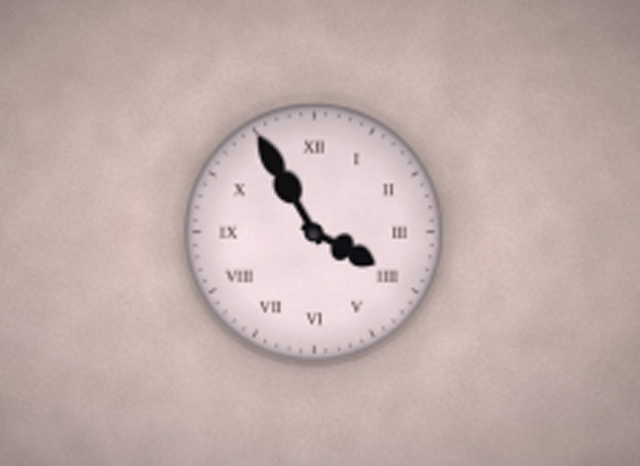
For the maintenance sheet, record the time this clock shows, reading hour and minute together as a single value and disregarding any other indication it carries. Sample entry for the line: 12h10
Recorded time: 3h55
